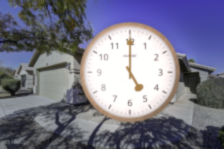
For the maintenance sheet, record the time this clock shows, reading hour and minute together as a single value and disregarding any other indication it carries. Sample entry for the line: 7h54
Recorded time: 5h00
